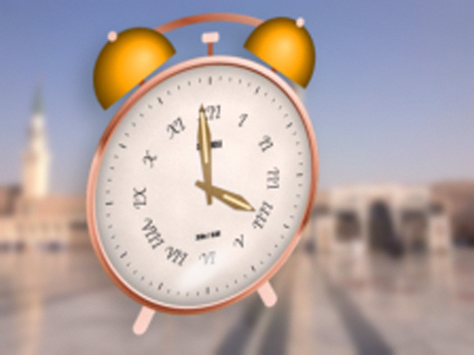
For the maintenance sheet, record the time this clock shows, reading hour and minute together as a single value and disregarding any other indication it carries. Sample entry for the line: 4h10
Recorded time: 3h59
